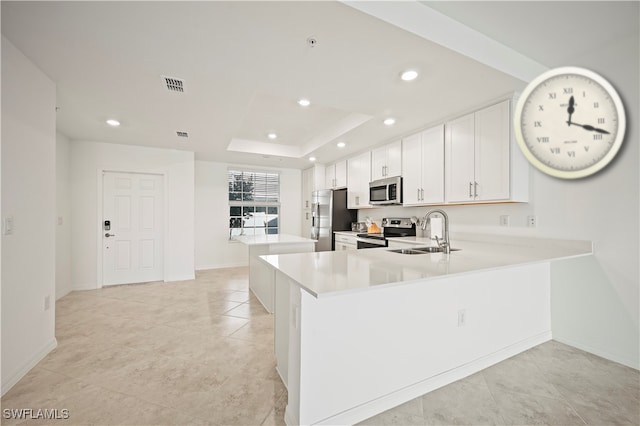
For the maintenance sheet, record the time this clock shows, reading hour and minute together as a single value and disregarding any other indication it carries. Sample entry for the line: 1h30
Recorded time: 12h18
